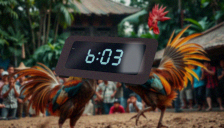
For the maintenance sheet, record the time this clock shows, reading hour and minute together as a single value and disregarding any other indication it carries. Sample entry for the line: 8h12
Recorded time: 6h03
